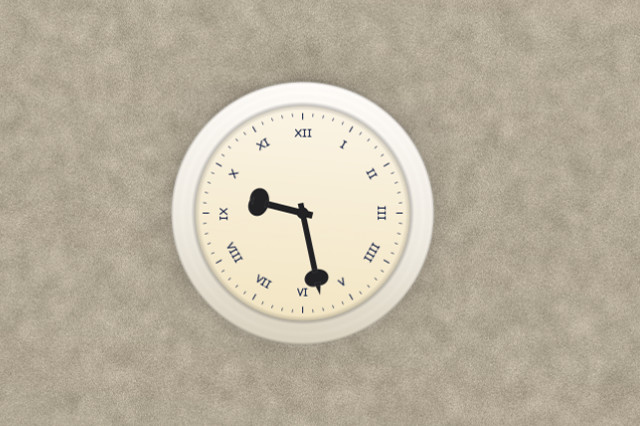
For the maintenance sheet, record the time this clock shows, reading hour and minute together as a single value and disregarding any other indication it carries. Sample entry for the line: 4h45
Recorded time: 9h28
